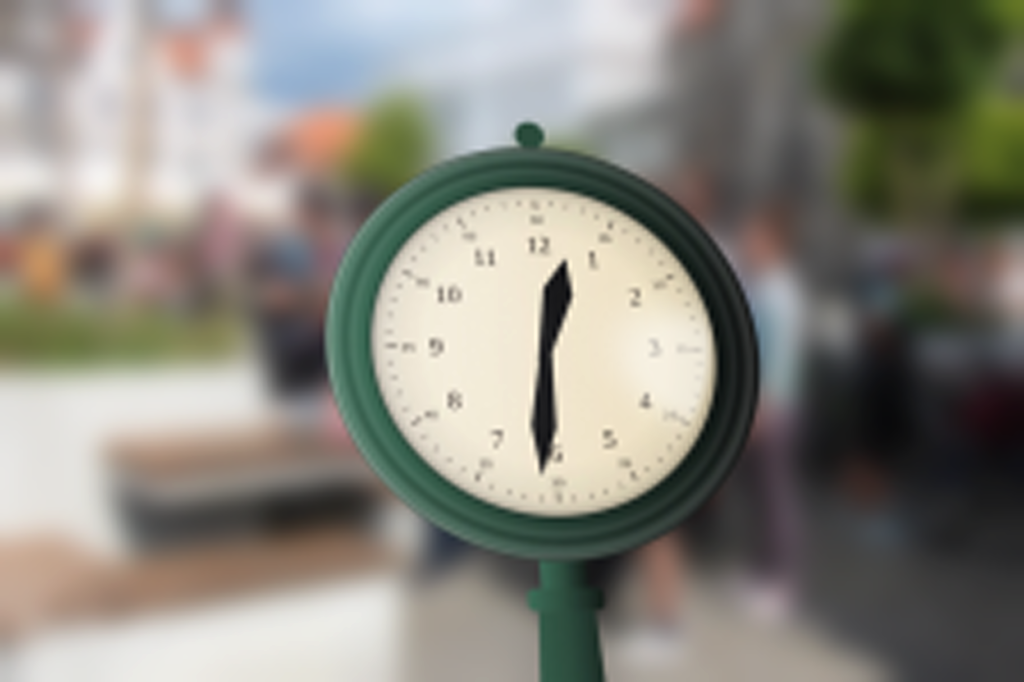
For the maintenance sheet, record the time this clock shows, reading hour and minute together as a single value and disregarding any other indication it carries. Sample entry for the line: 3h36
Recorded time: 12h31
